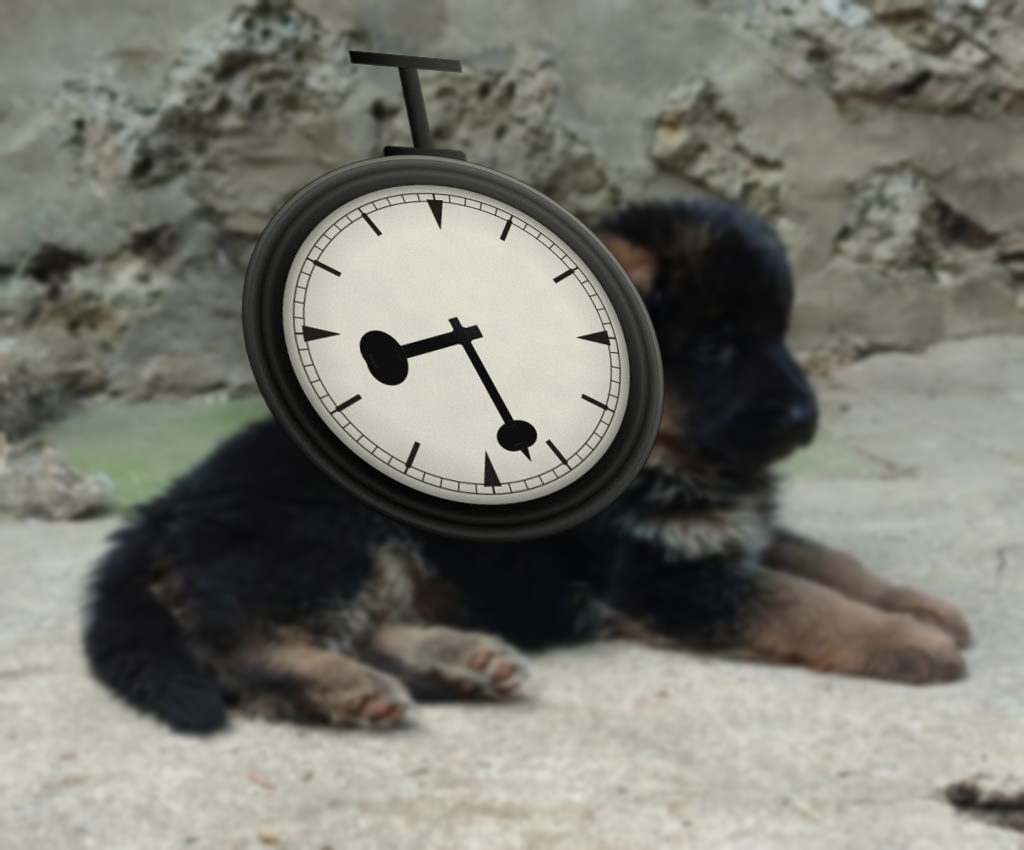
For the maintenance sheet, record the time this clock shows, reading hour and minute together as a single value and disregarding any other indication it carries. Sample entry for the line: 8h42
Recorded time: 8h27
